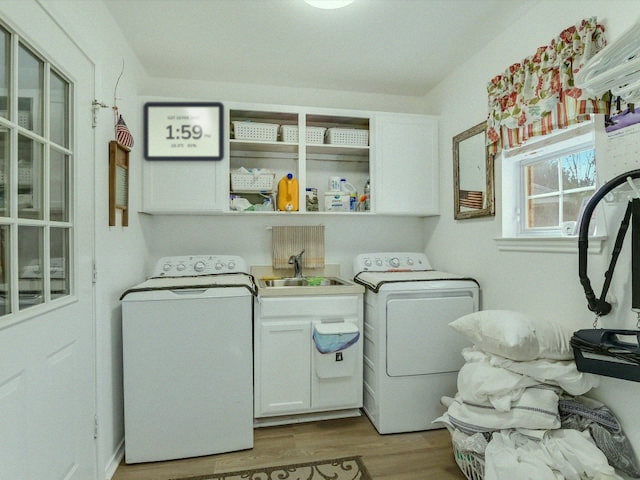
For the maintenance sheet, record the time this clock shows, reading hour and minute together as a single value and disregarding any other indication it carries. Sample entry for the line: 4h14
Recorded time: 1h59
